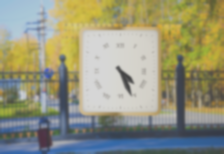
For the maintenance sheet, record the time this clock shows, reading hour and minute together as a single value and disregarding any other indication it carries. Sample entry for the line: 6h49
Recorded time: 4h26
